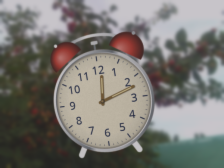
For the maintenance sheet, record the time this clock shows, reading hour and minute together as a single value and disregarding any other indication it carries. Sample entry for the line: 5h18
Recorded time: 12h12
